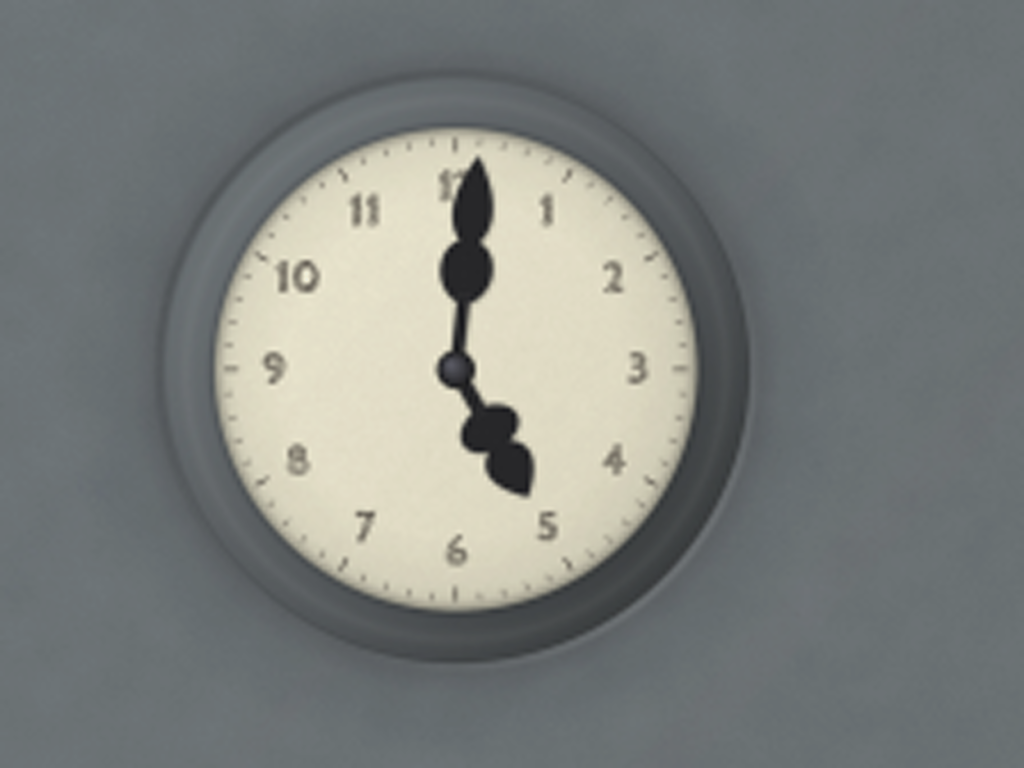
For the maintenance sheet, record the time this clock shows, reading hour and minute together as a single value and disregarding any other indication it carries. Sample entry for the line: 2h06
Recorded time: 5h01
